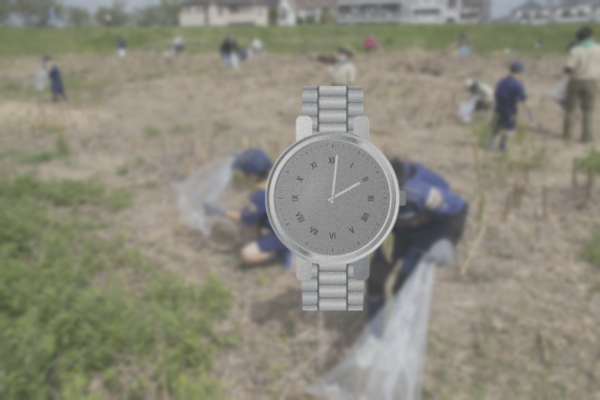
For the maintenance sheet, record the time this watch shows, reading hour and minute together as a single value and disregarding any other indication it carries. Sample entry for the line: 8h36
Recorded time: 2h01
